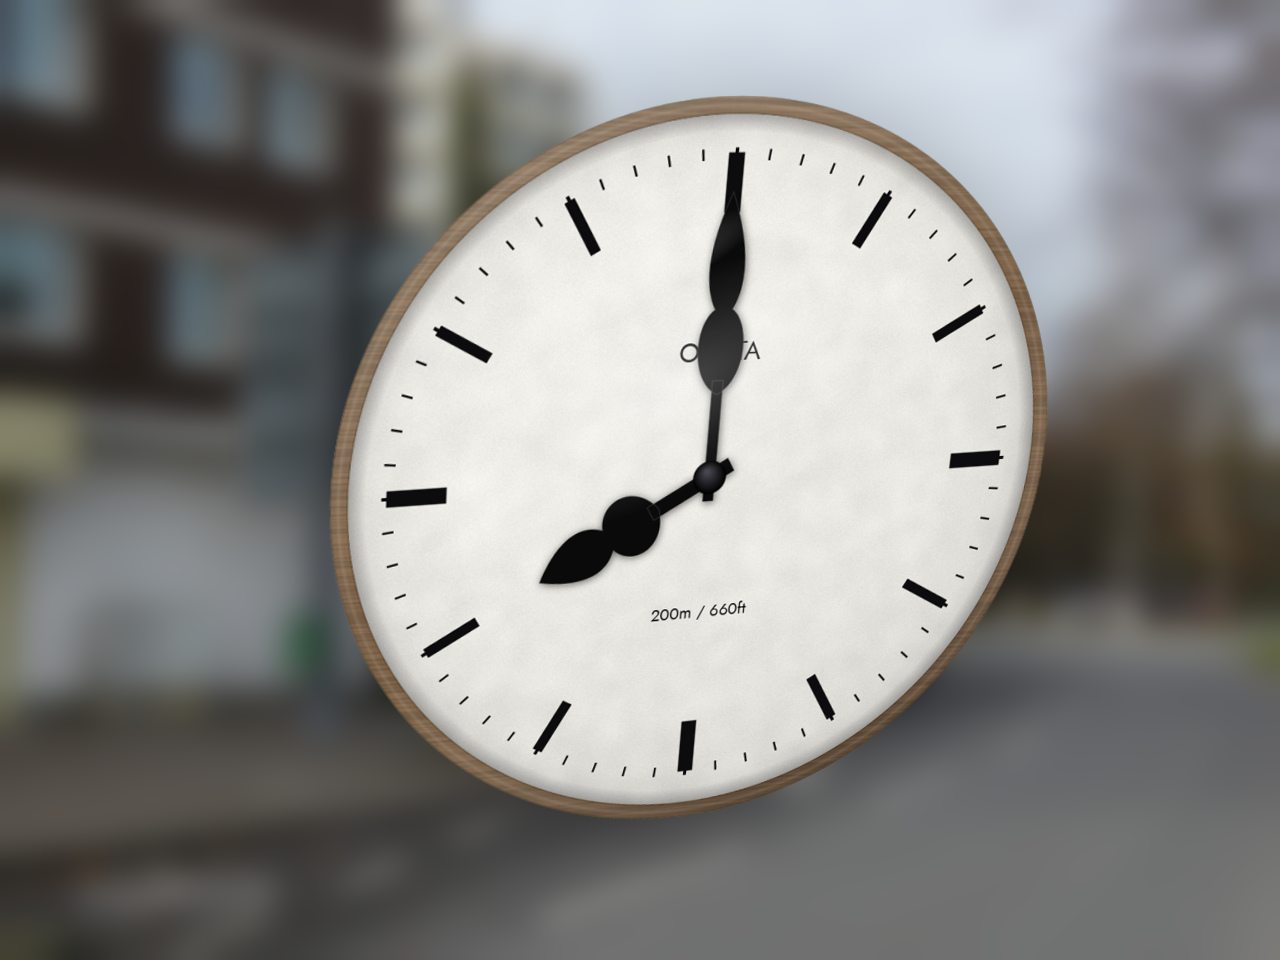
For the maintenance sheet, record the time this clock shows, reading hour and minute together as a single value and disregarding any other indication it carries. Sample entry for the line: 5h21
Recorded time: 8h00
